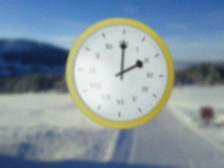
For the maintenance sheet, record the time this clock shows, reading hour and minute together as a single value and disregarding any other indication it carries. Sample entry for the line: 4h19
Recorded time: 2h00
